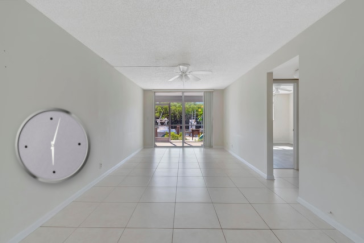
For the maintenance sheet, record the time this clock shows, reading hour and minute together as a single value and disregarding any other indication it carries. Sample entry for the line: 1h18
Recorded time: 6h03
